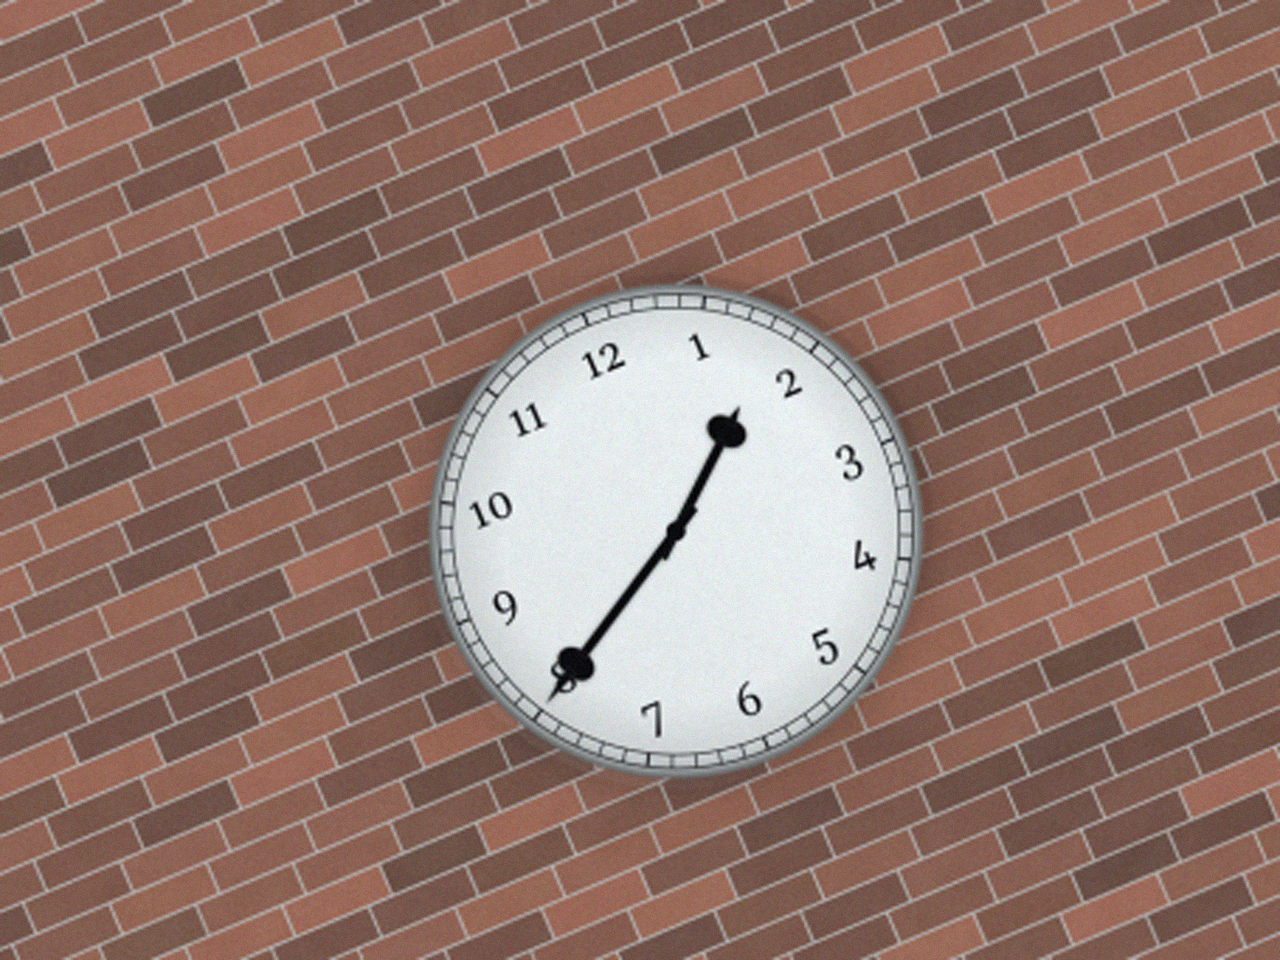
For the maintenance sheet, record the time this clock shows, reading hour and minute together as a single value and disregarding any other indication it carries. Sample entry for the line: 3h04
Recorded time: 1h40
